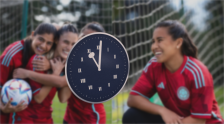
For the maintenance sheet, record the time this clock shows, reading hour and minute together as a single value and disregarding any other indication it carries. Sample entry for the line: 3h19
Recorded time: 11h01
